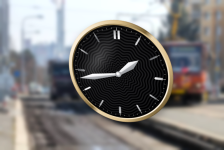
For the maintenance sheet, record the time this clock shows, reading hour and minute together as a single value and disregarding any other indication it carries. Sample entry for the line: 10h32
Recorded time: 1h43
